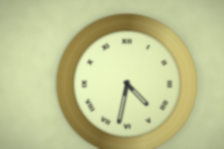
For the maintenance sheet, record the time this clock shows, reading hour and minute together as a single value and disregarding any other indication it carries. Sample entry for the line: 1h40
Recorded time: 4h32
